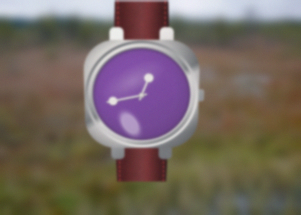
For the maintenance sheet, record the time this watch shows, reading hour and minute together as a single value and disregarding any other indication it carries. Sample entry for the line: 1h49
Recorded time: 12h43
